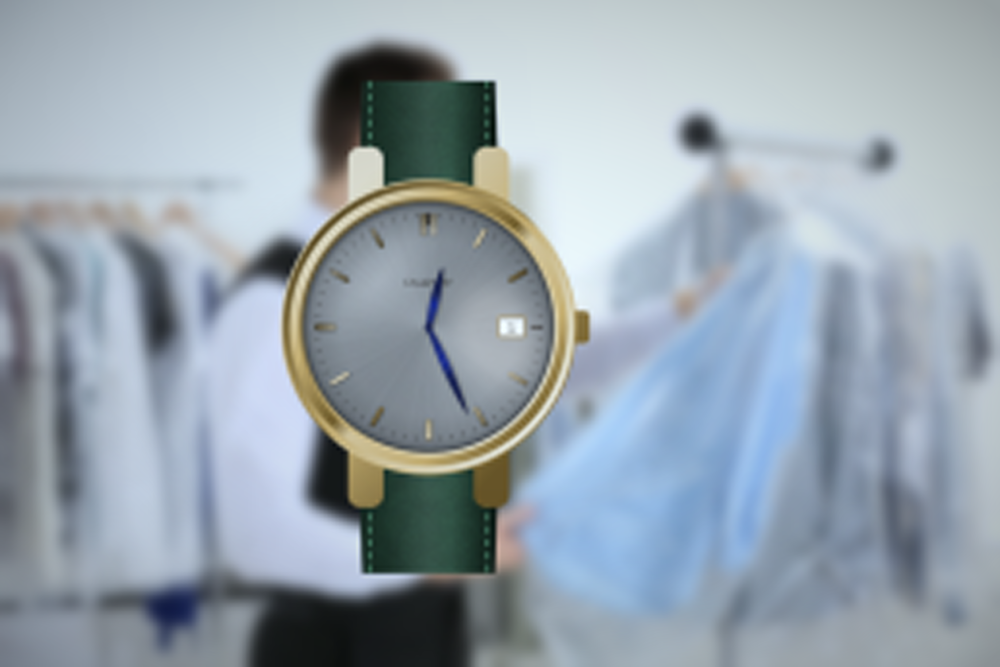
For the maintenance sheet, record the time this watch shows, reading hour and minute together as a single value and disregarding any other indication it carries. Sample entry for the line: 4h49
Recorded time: 12h26
